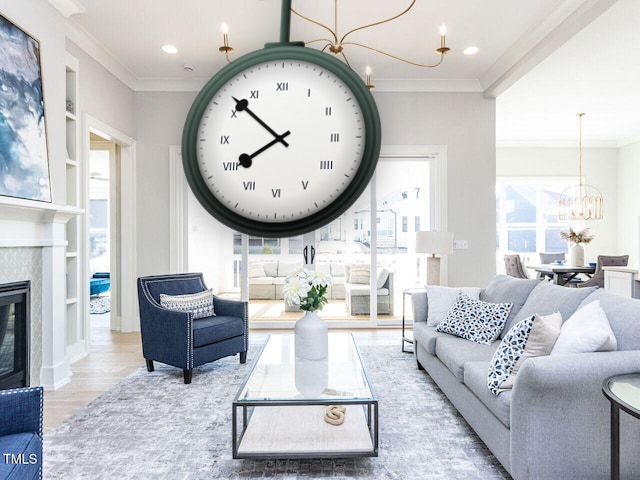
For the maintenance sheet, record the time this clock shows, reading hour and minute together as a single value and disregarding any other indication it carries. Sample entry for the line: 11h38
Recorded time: 7h52
